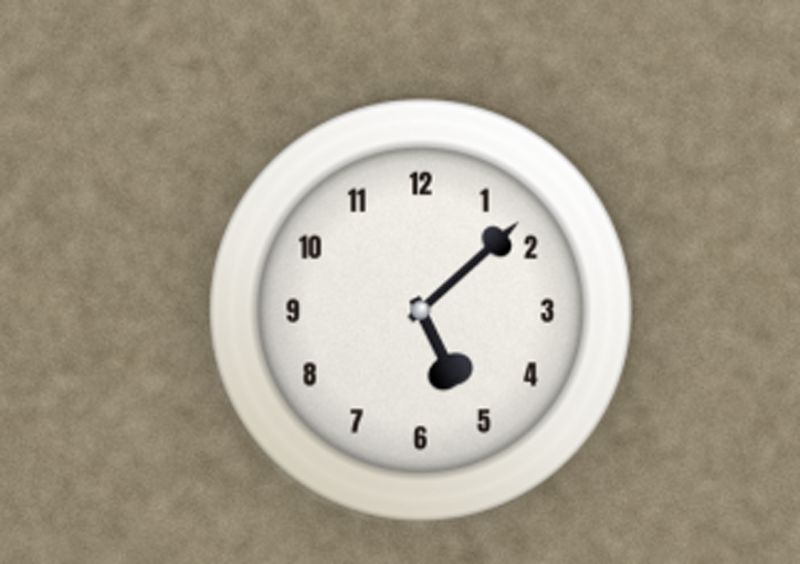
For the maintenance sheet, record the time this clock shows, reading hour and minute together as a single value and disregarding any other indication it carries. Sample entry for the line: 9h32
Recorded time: 5h08
